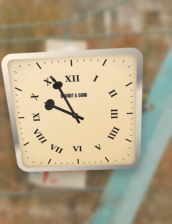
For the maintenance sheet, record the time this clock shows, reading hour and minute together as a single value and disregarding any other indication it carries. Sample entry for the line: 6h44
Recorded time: 9h56
